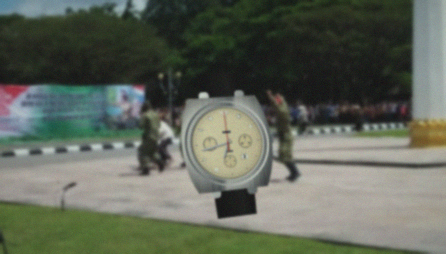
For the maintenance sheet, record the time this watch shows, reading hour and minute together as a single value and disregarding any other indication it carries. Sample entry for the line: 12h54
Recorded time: 6h43
